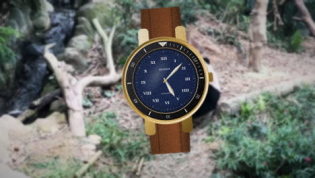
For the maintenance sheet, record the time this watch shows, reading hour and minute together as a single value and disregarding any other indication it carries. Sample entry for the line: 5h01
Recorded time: 5h08
